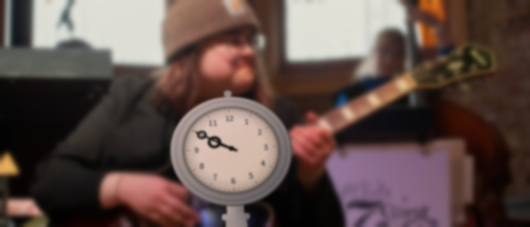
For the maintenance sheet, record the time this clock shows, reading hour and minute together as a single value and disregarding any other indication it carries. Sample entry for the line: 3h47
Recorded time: 9h50
